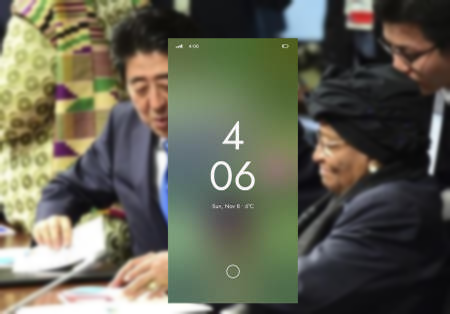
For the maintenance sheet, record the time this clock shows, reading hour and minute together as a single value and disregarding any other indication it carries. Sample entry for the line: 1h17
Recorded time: 4h06
